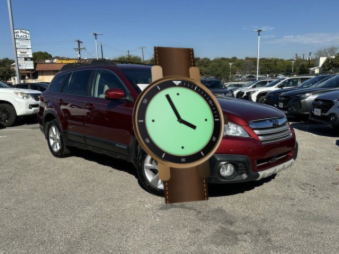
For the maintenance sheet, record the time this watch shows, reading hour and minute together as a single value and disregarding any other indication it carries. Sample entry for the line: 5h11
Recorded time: 3h56
